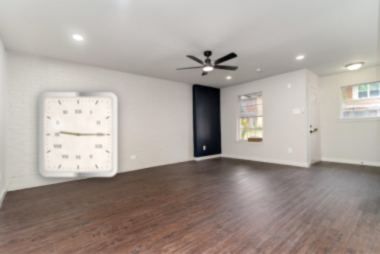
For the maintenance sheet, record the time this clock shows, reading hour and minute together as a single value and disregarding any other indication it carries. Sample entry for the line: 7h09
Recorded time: 9h15
